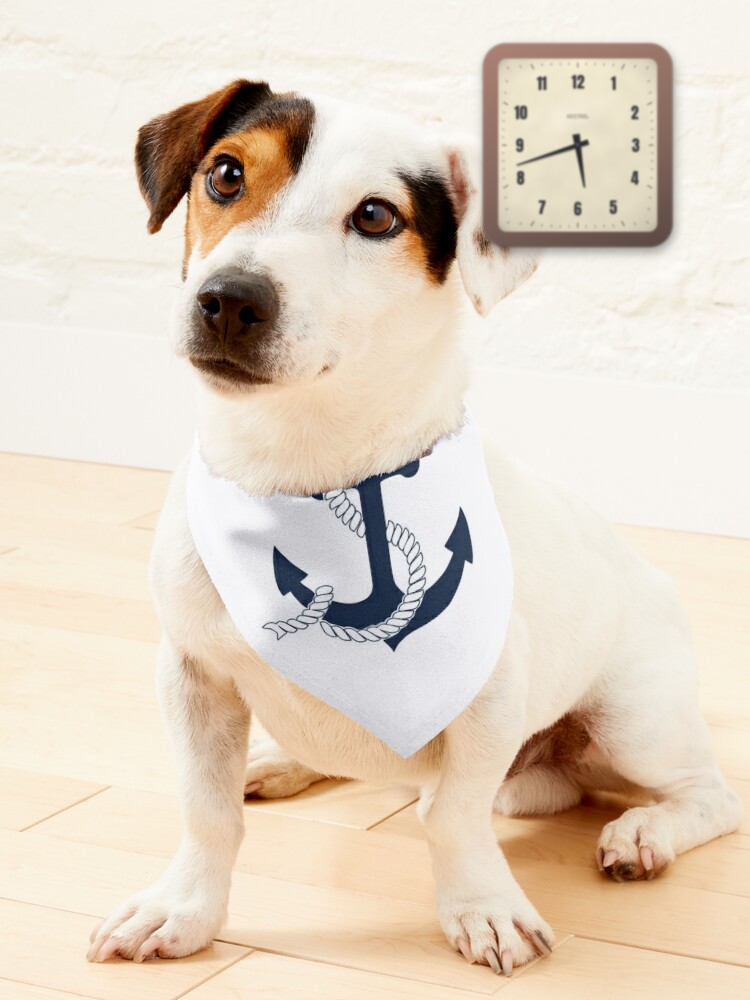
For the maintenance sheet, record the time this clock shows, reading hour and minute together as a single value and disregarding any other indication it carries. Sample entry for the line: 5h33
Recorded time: 5h42
